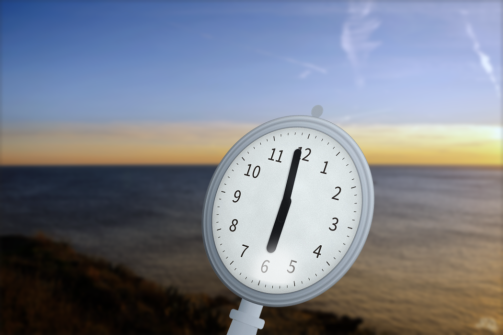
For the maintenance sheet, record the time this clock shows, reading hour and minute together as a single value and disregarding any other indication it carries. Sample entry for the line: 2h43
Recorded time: 5h59
